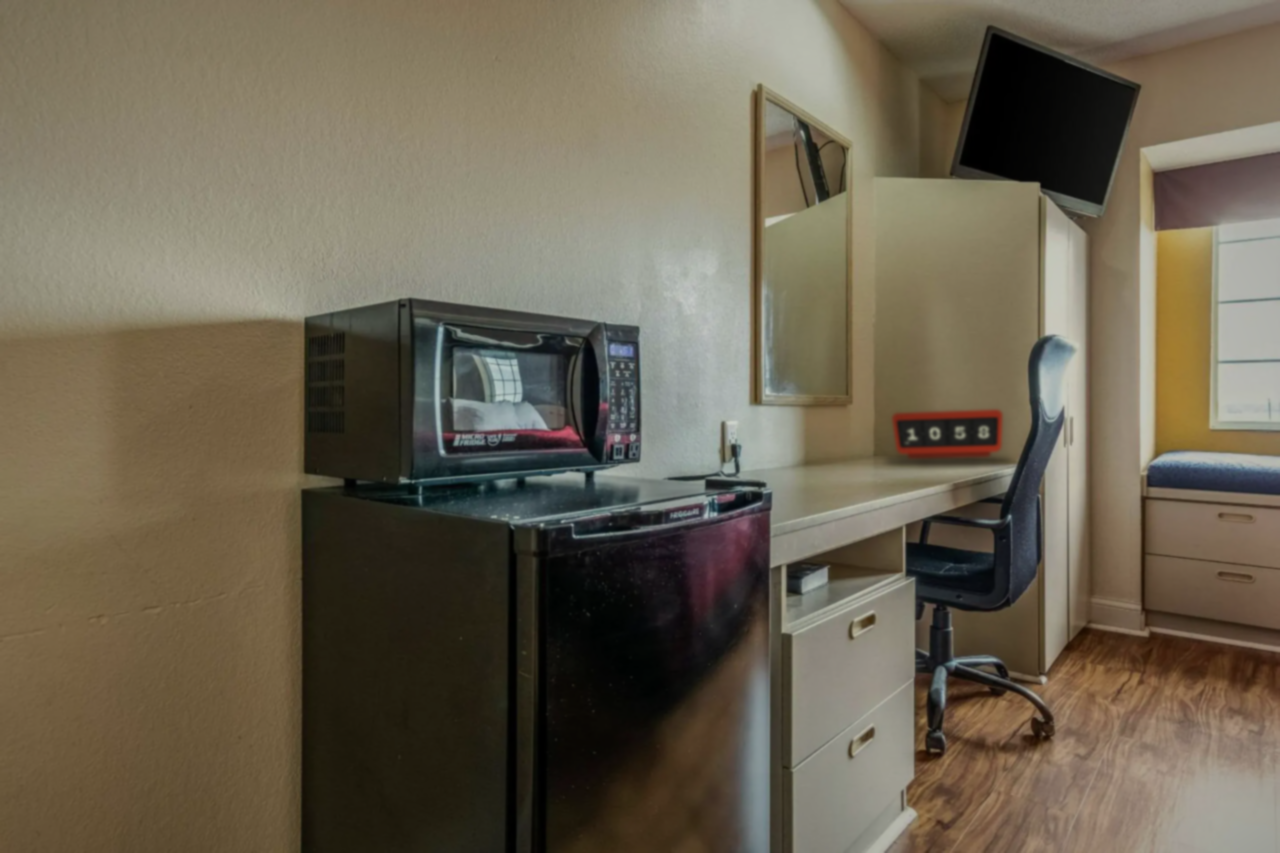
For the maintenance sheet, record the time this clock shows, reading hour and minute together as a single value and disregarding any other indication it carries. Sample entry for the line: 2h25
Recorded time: 10h58
